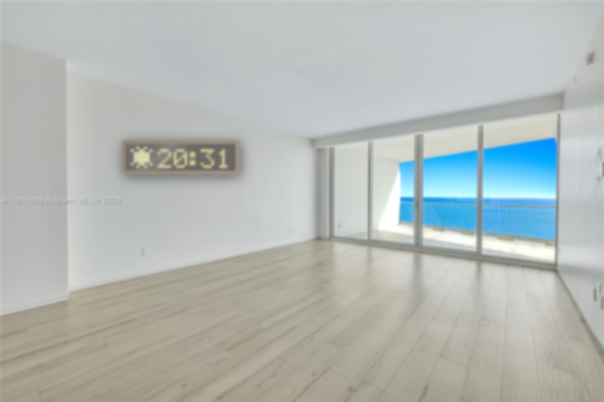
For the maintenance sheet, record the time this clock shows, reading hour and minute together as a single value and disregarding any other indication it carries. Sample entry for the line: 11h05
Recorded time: 20h31
